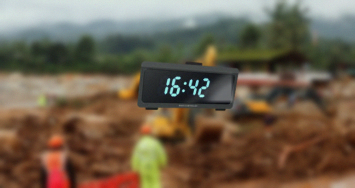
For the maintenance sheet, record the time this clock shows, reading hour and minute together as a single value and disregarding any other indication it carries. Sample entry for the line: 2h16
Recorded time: 16h42
